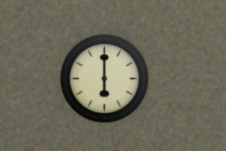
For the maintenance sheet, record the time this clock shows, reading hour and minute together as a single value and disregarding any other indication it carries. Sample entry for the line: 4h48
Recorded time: 6h00
